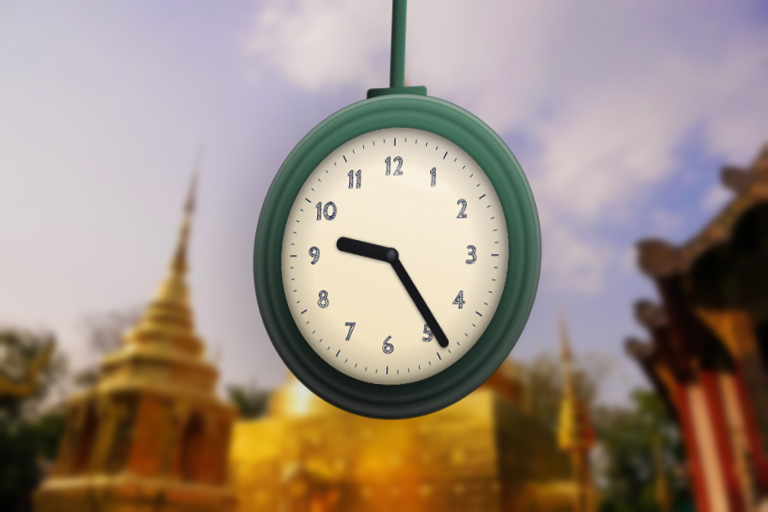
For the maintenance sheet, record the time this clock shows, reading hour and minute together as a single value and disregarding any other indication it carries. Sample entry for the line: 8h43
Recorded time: 9h24
